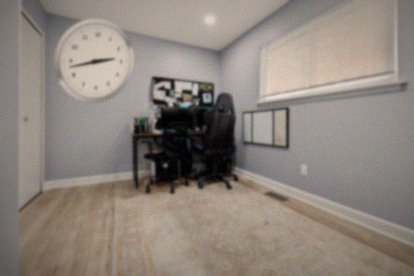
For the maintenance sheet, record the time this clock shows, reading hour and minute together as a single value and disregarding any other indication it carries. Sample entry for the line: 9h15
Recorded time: 2h43
